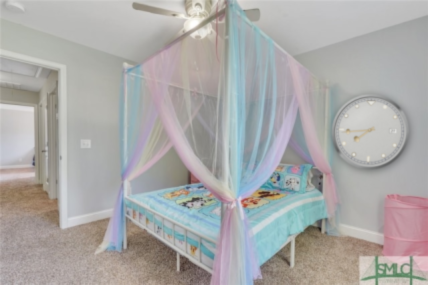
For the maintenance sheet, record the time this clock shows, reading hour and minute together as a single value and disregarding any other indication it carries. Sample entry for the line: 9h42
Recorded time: 7h44
